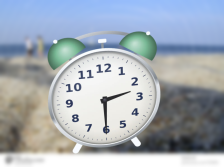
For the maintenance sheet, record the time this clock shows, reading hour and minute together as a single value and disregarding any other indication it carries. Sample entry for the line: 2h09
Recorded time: 2h30
